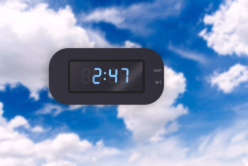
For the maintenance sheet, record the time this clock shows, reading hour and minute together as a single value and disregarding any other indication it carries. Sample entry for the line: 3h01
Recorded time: 2h47
